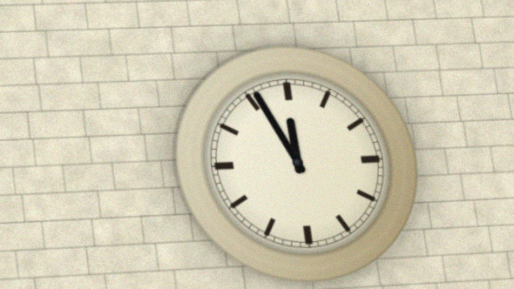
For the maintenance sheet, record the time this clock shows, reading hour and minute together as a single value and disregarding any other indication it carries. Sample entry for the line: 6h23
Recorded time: 11h56
